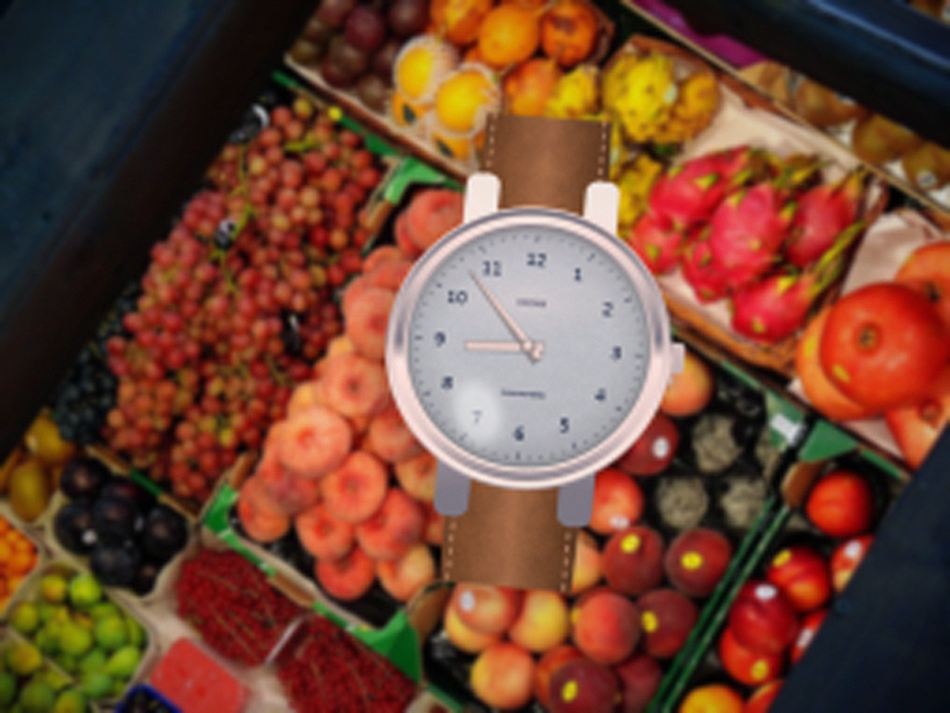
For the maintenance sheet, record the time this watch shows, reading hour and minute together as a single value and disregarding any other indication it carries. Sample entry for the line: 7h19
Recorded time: 8h53
